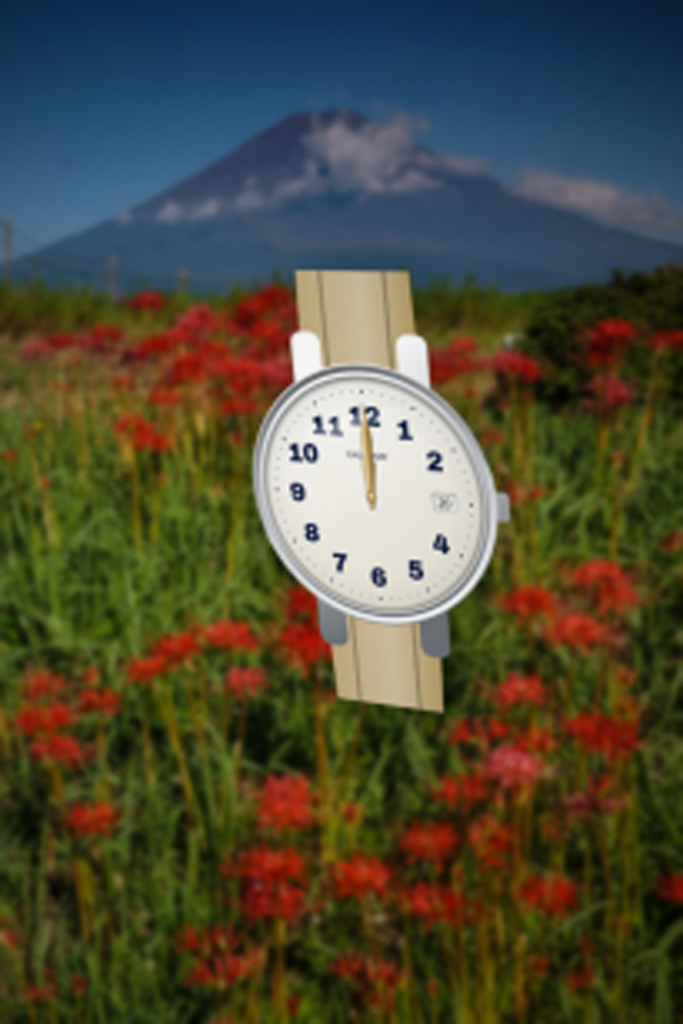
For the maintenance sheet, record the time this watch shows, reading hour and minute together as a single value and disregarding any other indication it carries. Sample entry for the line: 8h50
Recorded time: 12h00
